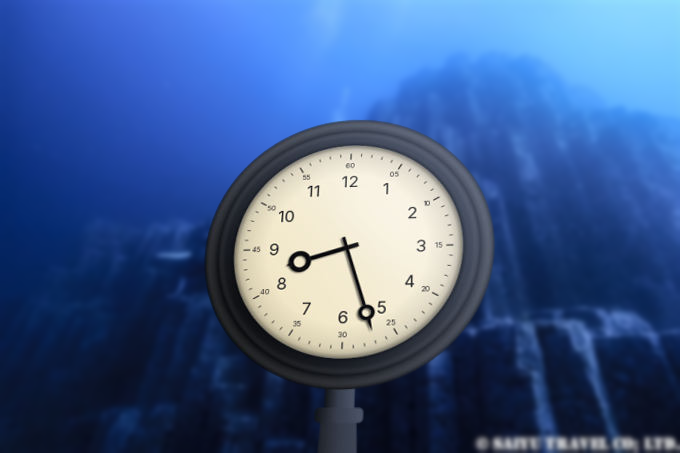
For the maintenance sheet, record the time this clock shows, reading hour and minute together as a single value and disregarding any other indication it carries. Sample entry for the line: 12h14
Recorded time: 8h27
